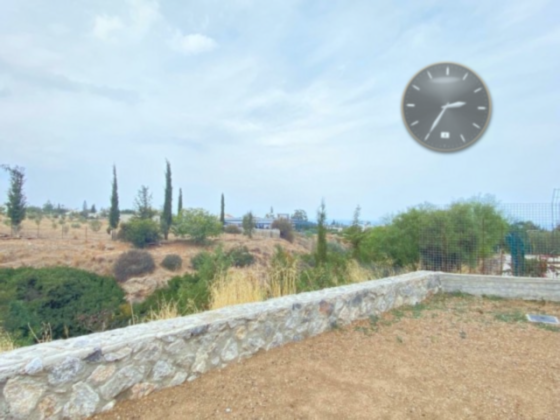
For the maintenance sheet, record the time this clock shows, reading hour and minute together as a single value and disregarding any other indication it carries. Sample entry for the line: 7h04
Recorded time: 2h35
